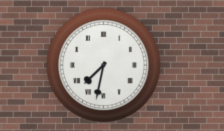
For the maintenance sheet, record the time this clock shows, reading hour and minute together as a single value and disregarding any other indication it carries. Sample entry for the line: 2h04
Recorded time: 7h32
